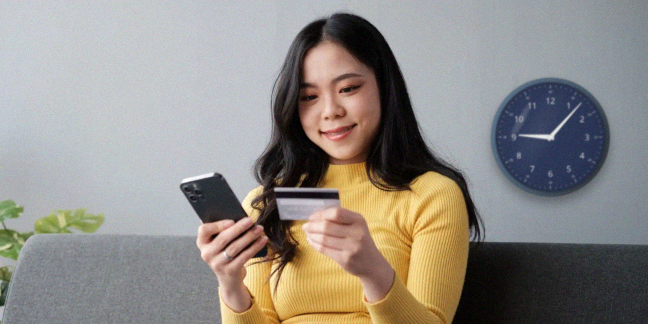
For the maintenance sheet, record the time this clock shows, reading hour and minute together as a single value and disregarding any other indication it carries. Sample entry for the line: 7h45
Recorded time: 9h07
